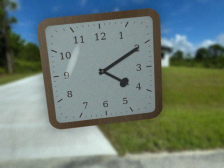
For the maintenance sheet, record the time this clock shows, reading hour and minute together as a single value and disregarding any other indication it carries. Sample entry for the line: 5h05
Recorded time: 4h10
